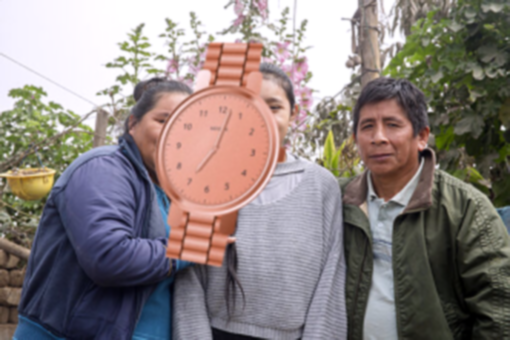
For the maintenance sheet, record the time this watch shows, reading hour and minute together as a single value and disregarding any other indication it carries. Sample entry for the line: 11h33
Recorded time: 7h02
